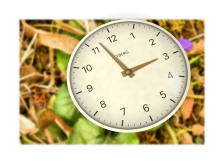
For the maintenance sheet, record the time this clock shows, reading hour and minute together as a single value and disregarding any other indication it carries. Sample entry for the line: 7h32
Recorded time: 2h57
